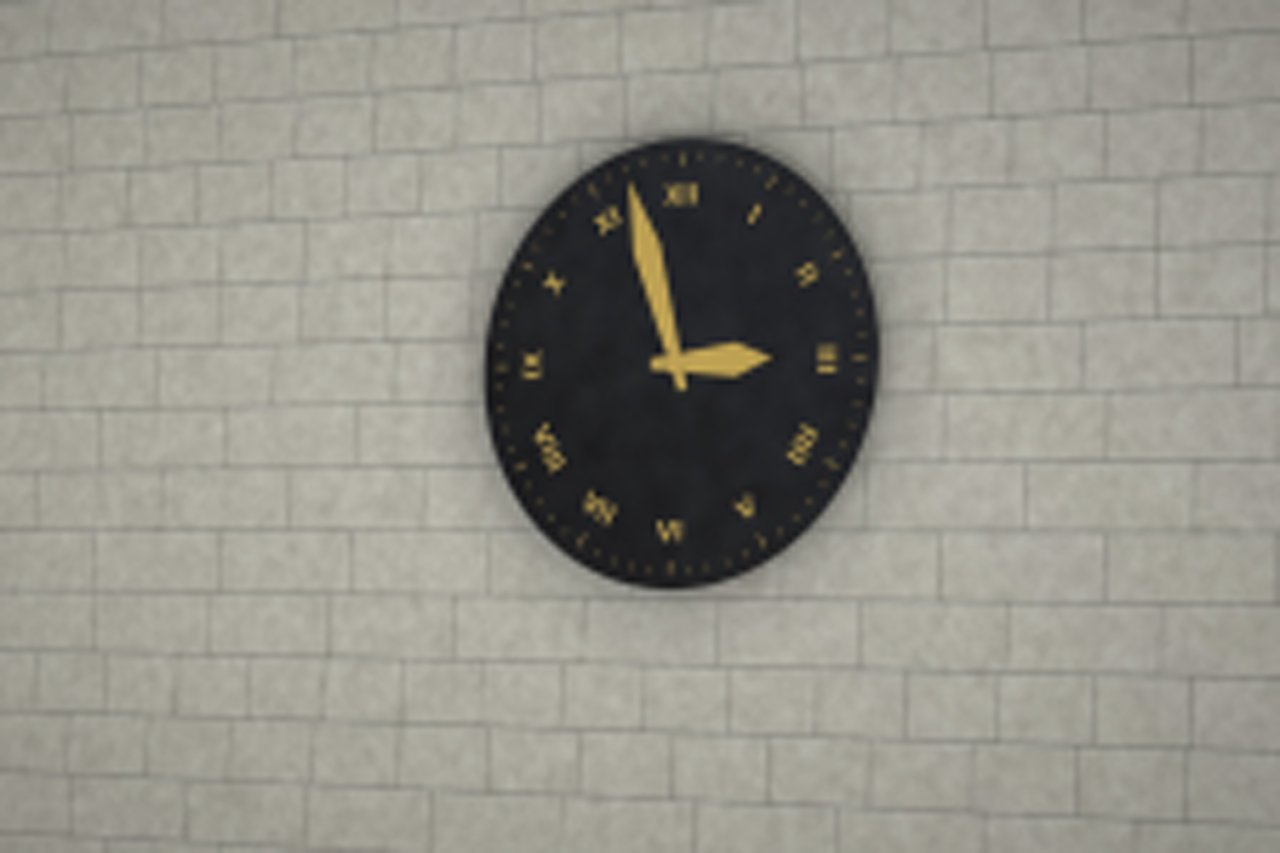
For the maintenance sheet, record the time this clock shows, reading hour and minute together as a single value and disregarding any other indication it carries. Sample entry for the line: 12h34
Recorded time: 2h57
